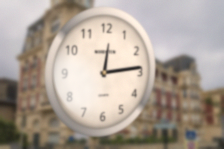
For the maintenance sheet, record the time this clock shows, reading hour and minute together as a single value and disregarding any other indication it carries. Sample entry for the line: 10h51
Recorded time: 12h14
